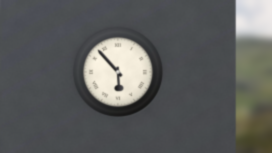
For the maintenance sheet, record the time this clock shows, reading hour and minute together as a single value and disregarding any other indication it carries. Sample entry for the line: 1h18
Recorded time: 5h53
